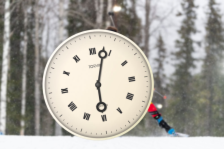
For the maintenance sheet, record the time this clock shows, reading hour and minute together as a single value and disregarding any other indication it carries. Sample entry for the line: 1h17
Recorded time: 6h03
